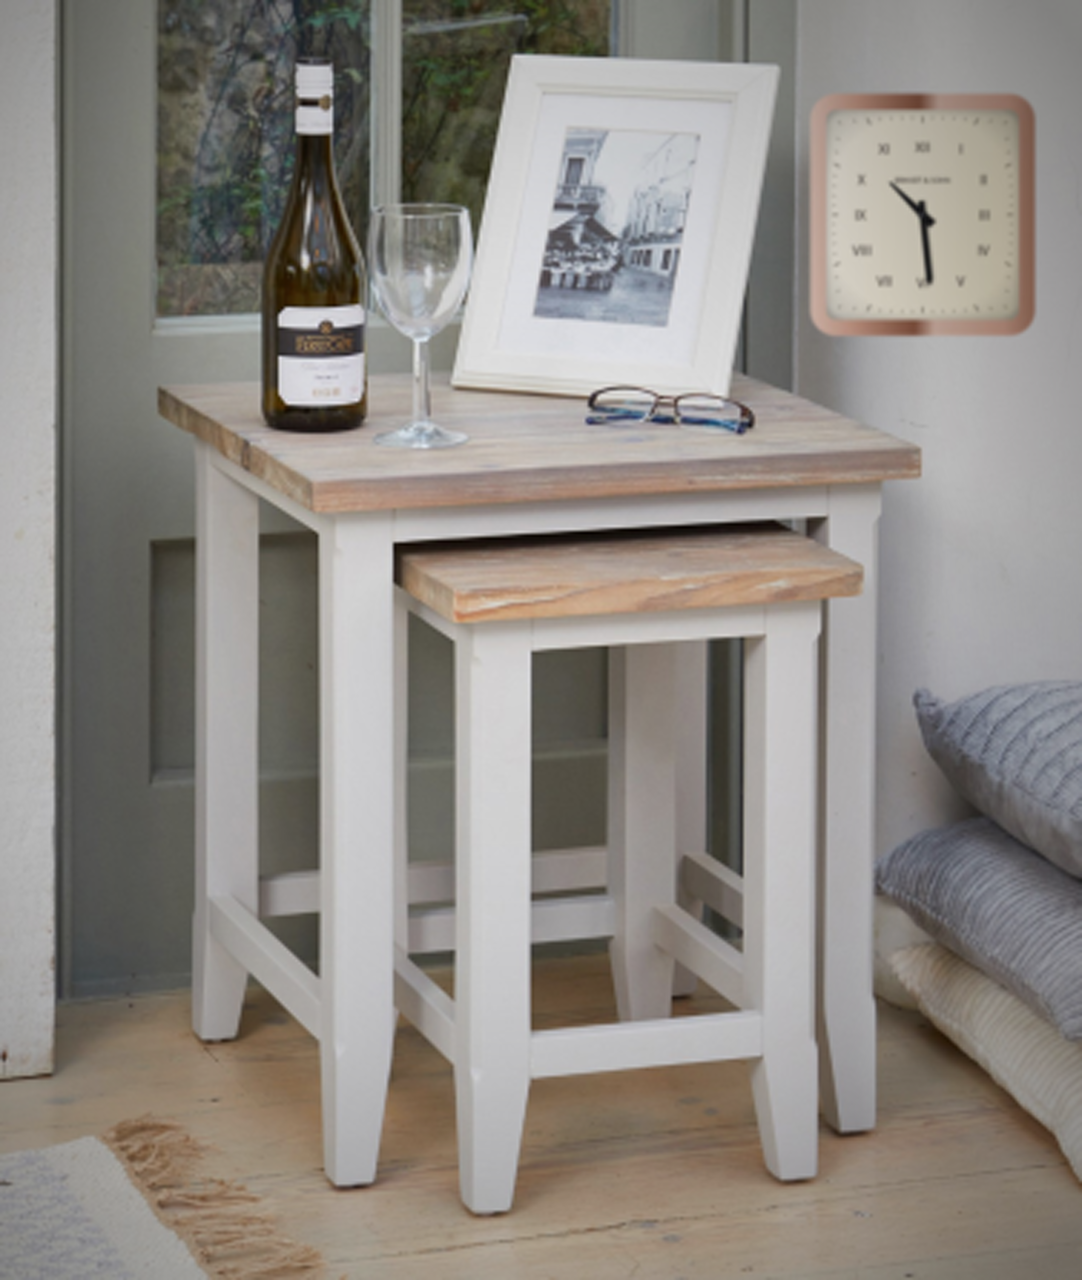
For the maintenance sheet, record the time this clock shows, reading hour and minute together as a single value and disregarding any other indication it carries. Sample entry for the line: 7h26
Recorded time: 10h29
